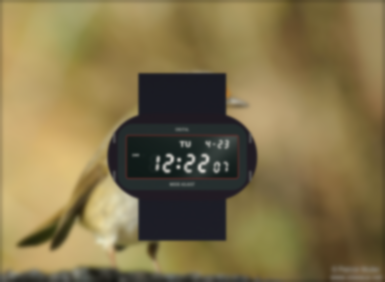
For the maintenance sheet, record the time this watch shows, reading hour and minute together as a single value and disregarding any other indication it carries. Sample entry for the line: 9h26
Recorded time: 12h22
